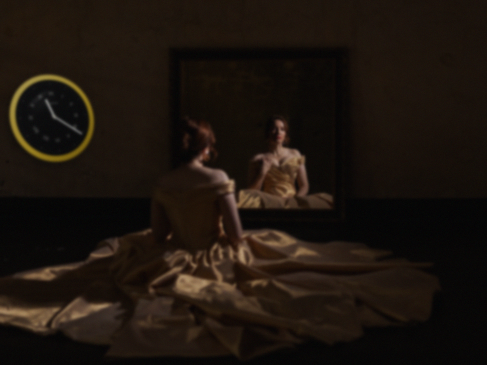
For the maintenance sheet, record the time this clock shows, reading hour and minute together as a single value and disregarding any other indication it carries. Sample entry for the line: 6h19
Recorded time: 11h21
